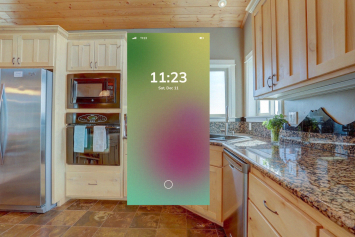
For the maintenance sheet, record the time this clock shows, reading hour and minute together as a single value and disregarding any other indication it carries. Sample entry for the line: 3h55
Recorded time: 11h23
